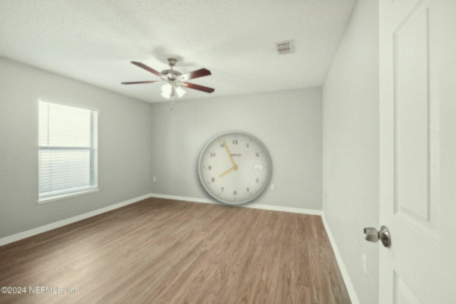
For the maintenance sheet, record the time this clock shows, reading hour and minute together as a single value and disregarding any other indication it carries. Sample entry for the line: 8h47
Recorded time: 7h56
